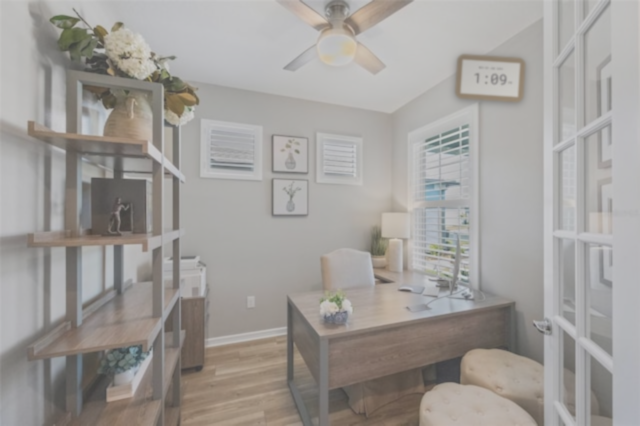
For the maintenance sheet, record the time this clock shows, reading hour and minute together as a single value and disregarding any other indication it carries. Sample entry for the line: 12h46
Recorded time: 1h09
